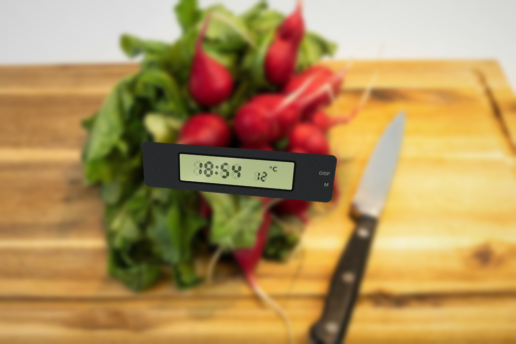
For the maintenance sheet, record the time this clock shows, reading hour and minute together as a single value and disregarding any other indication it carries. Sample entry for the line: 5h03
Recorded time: 18h54
